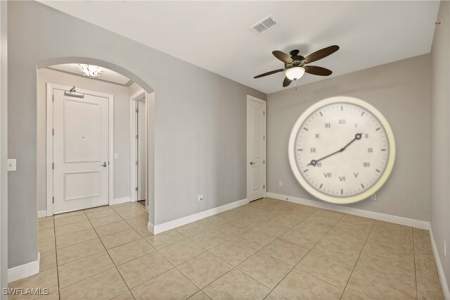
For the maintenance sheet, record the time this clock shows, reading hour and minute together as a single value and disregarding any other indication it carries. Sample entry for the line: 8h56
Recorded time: 1h41
